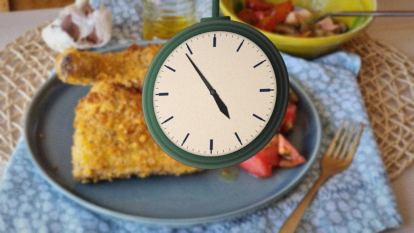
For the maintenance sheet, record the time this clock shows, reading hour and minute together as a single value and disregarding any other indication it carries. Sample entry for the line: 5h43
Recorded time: 4h54
